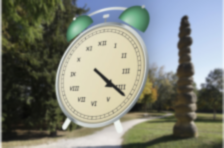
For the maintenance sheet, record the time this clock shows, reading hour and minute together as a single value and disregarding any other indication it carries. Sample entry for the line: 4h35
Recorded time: 4h21
